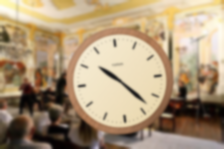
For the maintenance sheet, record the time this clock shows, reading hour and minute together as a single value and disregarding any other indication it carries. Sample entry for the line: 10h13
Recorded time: 10h23
